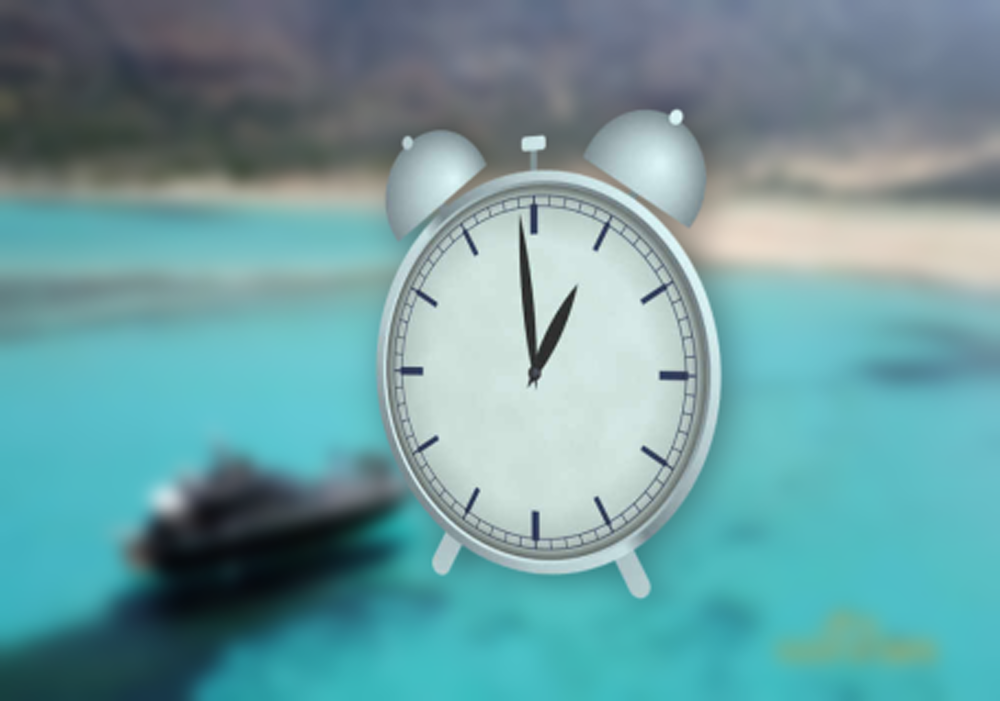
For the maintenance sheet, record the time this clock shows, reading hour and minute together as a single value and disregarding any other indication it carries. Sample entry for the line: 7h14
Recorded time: 12h59
